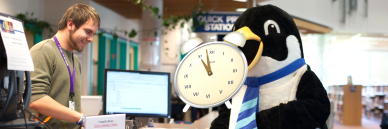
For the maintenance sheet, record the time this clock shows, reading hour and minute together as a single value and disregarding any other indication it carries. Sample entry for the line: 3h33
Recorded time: 10h58
